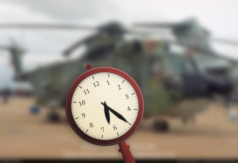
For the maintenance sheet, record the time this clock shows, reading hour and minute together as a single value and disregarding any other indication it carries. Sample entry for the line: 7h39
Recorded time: 6h25
